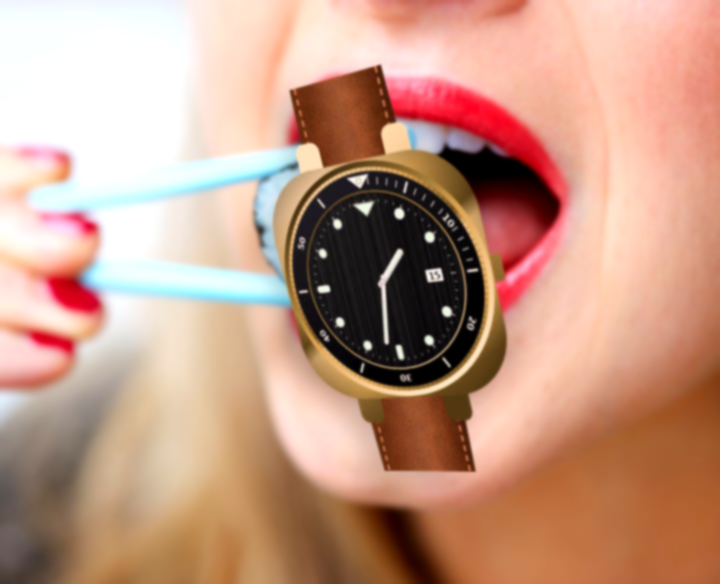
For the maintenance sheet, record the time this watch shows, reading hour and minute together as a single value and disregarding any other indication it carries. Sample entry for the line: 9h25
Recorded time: 1h32
